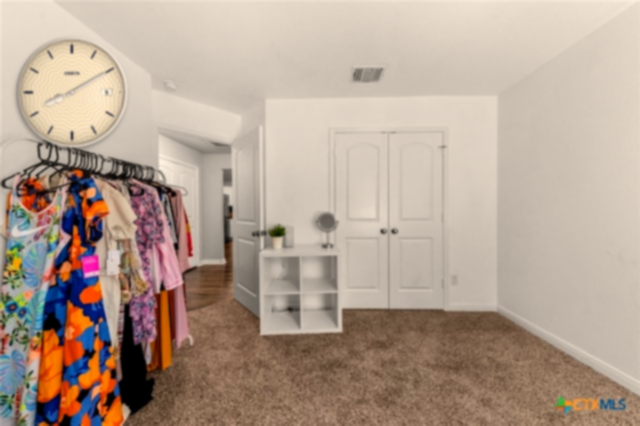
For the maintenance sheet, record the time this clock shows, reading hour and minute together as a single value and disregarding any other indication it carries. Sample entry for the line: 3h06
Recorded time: 8h10
